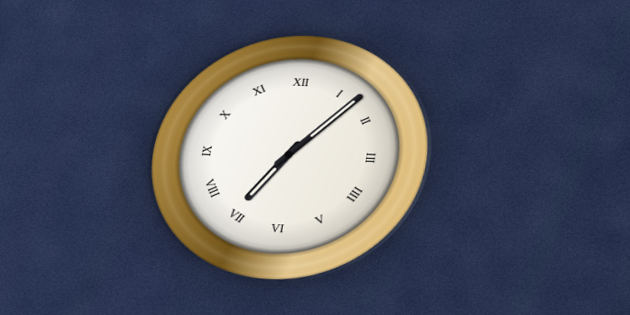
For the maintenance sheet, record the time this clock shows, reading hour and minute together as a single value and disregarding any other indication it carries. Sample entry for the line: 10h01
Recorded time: 7h07
